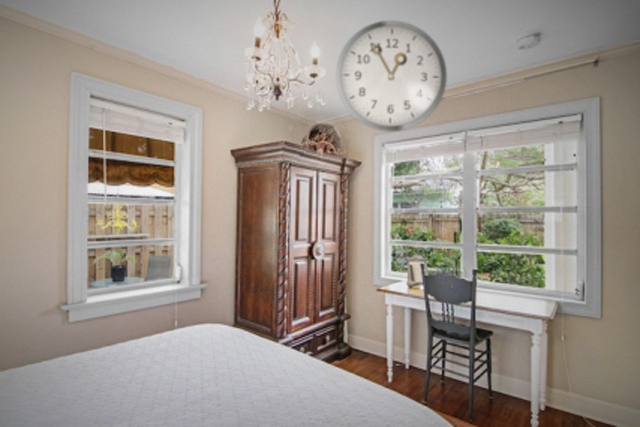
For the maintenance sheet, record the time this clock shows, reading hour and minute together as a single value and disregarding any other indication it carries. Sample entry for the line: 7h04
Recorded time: 12h55
